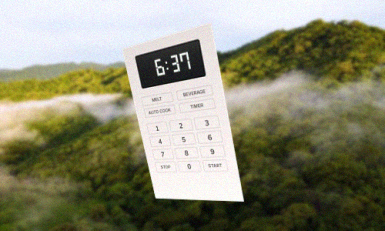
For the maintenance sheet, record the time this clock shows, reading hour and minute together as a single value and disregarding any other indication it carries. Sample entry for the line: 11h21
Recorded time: 6h37
